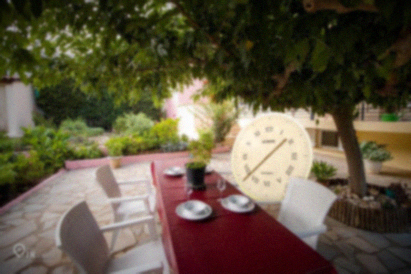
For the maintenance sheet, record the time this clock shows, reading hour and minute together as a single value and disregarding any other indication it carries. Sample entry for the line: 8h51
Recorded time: 1h38
